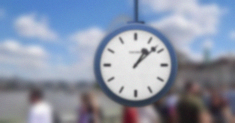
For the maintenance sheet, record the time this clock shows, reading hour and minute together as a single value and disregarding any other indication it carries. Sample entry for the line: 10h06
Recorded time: 1h08
